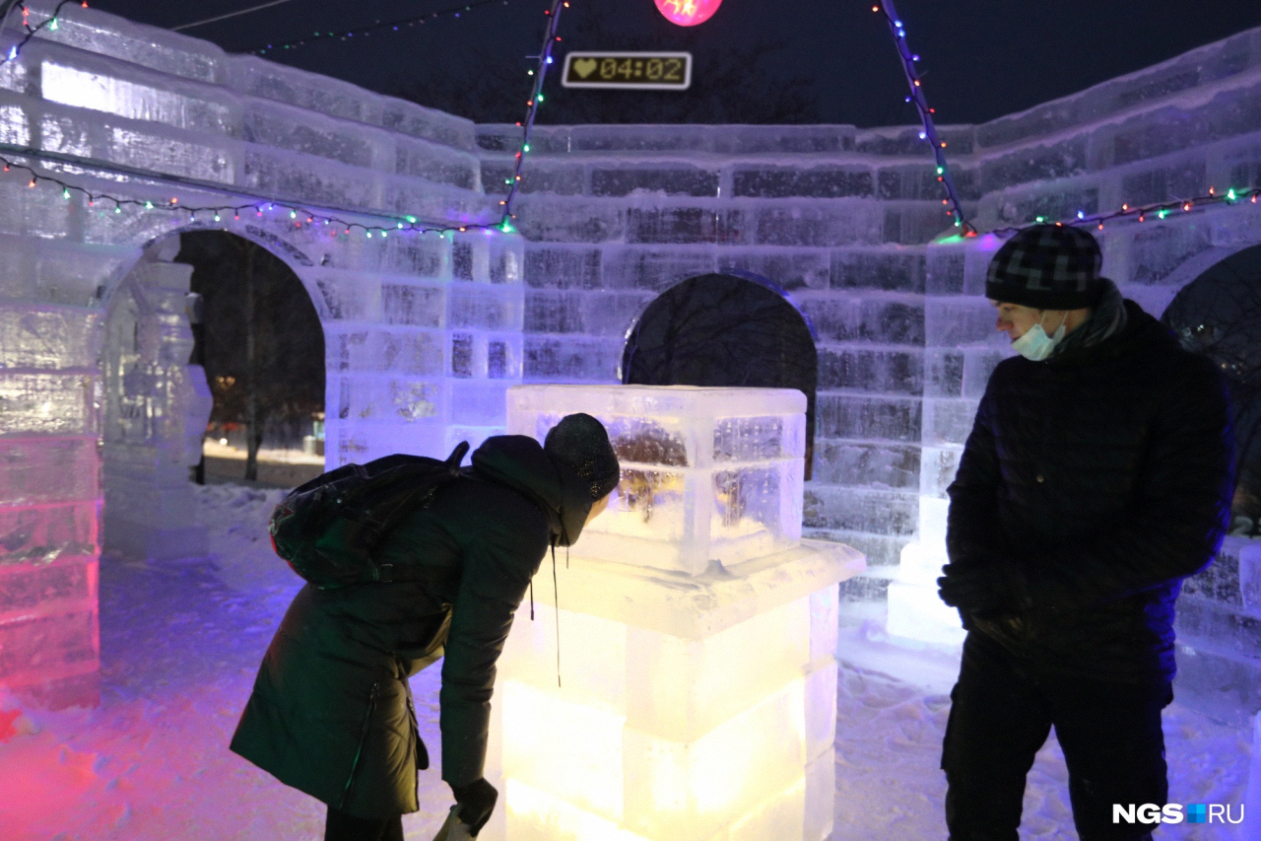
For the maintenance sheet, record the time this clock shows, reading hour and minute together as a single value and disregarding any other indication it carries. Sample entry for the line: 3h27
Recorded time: 4h02
